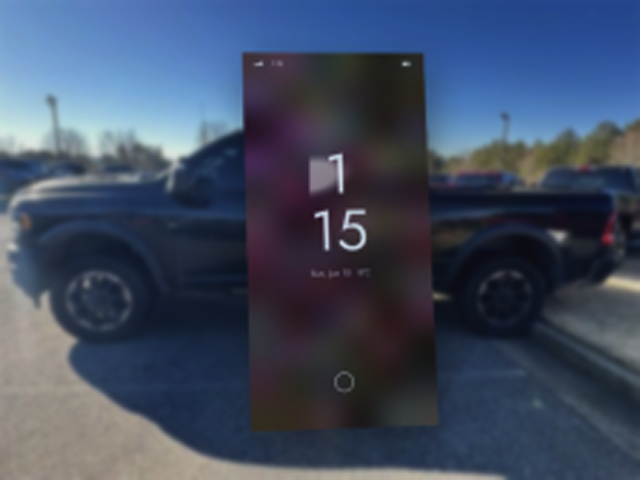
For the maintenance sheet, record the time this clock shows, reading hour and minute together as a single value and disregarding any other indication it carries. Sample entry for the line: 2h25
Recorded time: 1h15
